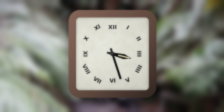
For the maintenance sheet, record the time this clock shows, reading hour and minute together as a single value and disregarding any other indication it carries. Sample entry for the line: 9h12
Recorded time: 3h27
